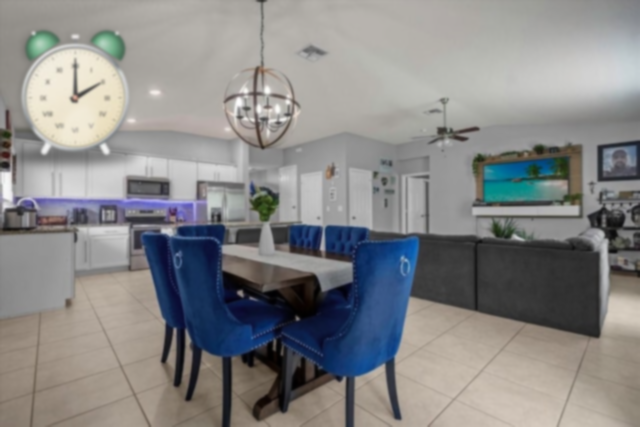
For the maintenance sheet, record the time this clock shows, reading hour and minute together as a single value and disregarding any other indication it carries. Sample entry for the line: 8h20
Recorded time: 2h00
